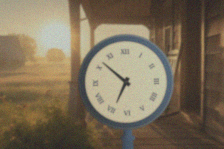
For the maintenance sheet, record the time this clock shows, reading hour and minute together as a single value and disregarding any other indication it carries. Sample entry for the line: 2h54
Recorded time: 6h52
